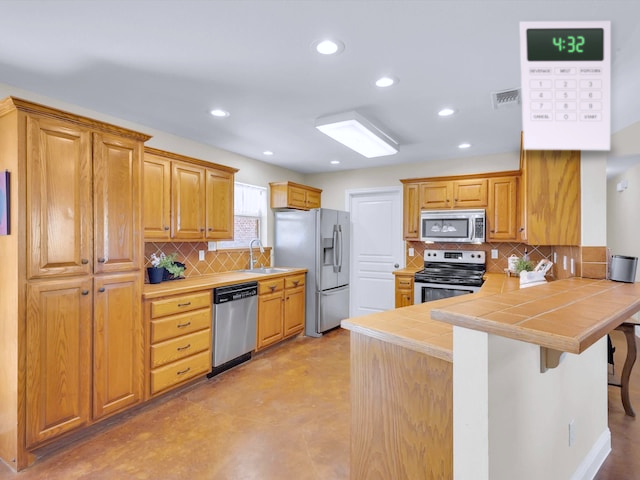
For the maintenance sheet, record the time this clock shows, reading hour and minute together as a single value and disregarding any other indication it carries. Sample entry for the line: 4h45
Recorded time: 4h32
